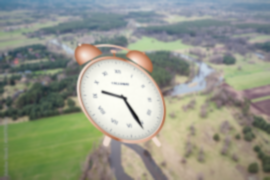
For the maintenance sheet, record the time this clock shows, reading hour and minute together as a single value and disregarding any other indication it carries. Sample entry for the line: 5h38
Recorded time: 9h26
